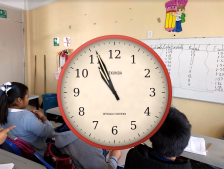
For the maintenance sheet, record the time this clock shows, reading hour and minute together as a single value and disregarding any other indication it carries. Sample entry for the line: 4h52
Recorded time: 10h56
